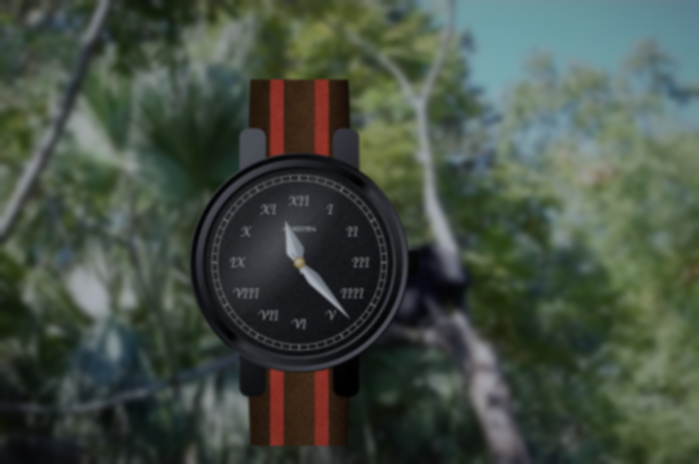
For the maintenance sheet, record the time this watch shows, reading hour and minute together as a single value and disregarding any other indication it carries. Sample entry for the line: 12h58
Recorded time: 11h23
